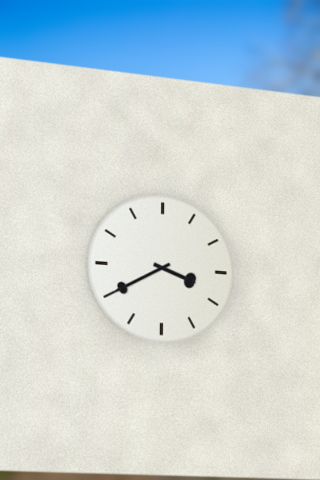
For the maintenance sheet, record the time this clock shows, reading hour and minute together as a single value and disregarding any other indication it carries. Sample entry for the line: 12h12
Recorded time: 3h40
